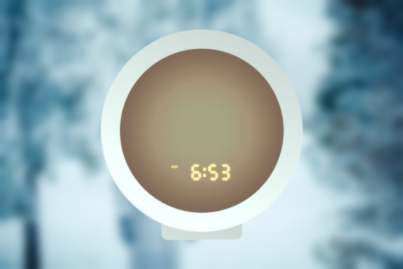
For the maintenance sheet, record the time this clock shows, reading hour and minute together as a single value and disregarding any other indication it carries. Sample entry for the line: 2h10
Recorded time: 6h53
